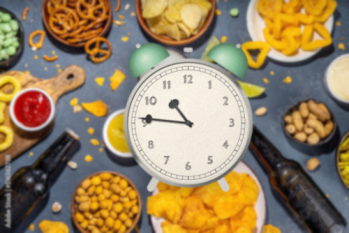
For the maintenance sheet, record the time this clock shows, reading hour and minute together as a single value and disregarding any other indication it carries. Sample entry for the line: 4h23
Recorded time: 10h46
